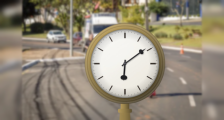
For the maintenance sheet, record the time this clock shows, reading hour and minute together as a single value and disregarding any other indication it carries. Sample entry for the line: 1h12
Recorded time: 6h09
